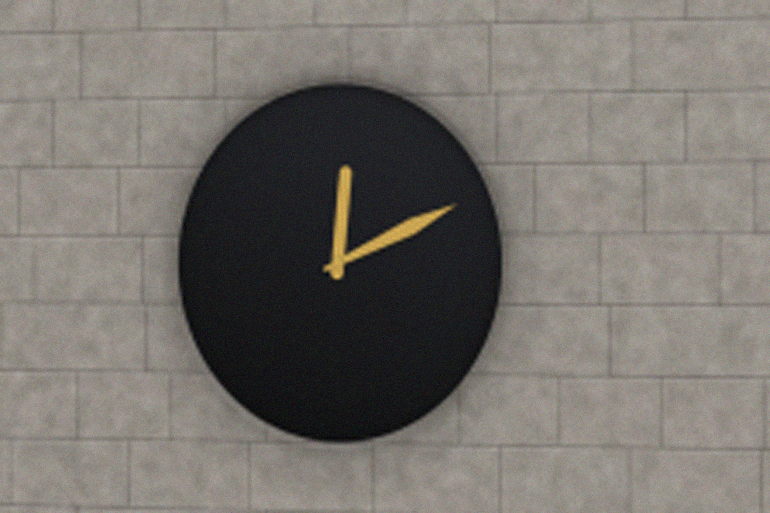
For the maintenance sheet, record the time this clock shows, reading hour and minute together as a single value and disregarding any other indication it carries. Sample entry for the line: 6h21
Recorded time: 12h11
